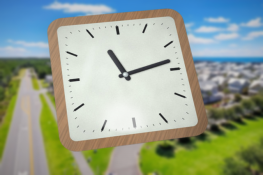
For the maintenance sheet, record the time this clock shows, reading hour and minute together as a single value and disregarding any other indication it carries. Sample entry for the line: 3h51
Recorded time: 11h13
